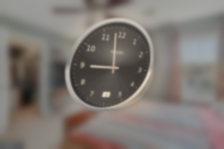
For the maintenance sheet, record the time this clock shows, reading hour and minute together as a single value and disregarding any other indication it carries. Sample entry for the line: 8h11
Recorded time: 8h58
